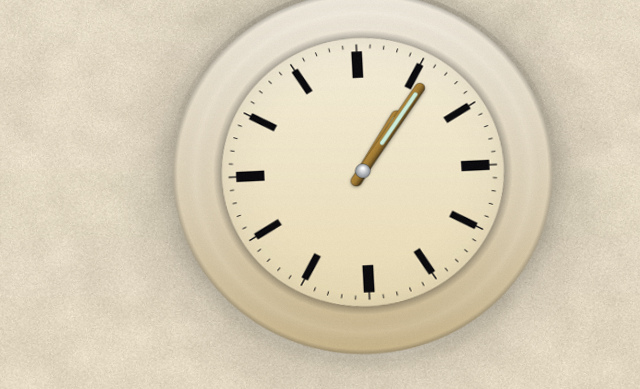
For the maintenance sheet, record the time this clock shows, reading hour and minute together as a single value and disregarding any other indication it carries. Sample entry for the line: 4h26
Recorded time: 1h06
